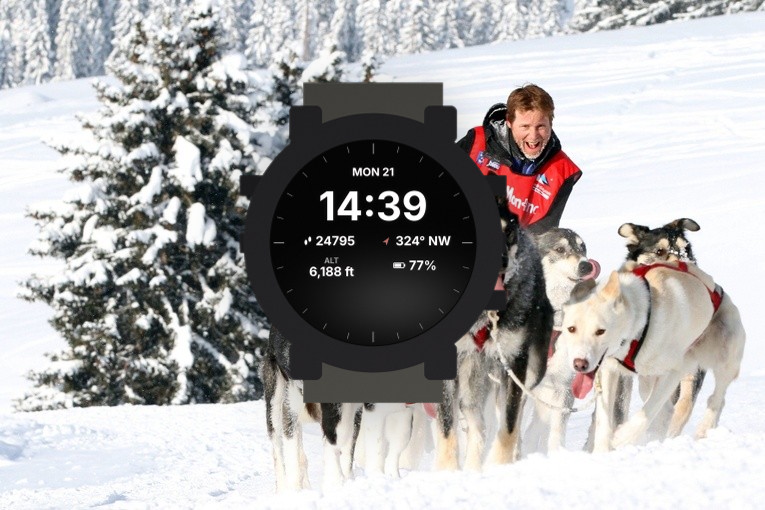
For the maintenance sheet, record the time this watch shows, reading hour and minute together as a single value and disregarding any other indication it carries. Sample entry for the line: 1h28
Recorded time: 14h39
